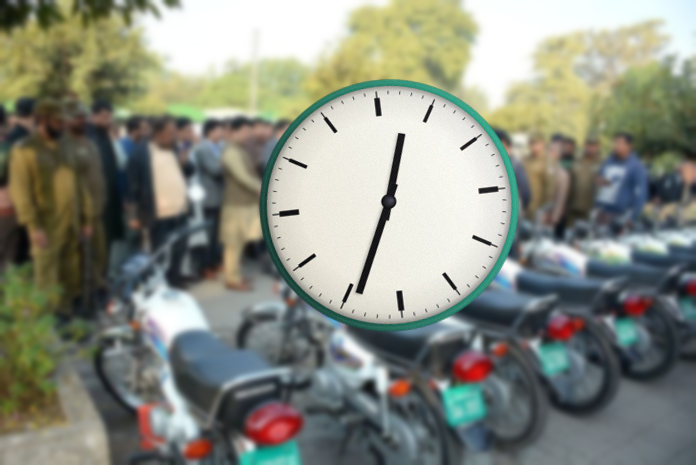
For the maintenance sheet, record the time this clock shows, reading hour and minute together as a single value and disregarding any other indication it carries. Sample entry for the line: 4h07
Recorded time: 12h34
